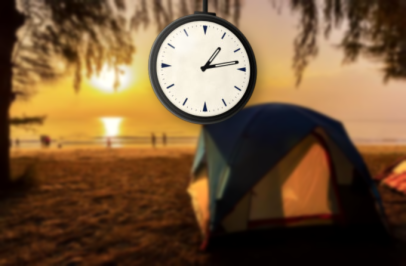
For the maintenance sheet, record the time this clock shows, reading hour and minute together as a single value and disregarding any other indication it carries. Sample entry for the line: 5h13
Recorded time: 1h13
